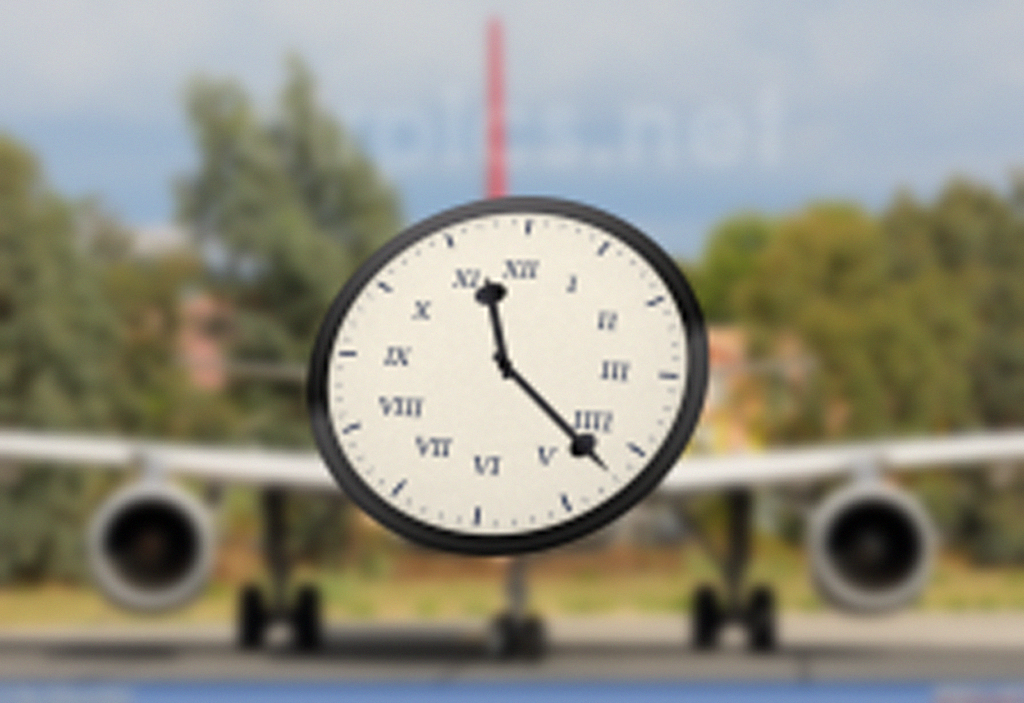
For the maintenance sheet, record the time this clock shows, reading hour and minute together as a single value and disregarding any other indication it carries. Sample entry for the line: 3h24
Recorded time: 11h22
